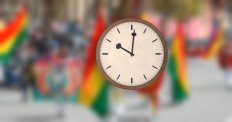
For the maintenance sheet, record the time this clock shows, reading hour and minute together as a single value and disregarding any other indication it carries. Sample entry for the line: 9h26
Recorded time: 10h01
